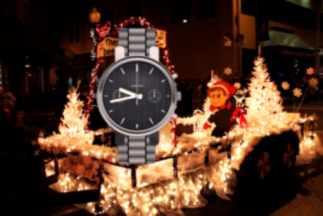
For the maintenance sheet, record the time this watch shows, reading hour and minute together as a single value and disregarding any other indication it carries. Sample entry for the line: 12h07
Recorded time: 9h43
